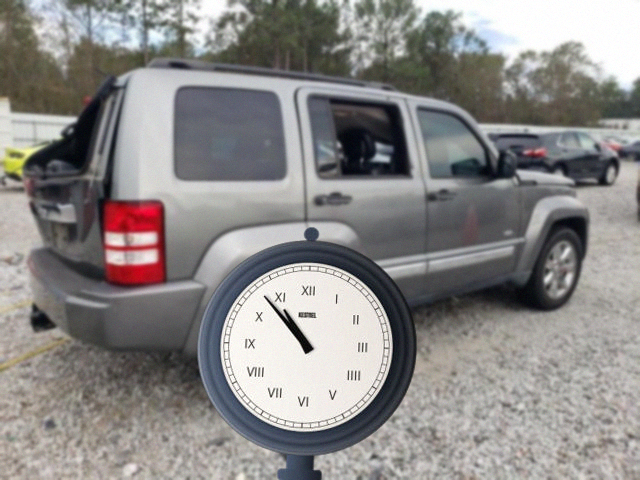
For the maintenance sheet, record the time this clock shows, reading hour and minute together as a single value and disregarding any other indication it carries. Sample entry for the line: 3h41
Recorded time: 10h53
